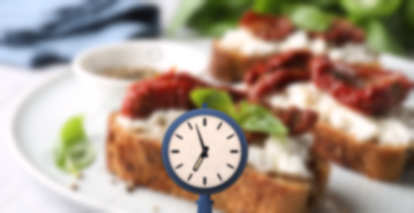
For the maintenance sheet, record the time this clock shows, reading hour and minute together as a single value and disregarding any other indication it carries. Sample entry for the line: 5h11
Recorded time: 6h57
